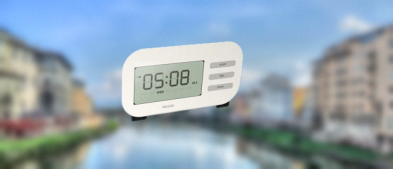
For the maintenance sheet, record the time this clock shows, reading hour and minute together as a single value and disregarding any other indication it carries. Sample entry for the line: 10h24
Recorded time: 5h08
